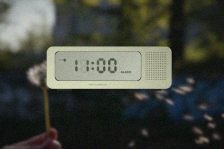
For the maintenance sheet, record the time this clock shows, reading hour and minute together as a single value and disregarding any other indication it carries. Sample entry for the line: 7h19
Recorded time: 11h00
